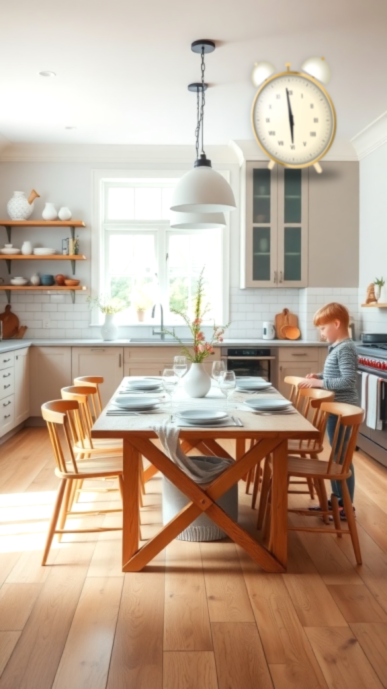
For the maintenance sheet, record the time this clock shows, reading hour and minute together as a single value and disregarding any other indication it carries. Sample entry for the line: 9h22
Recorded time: 5h59
